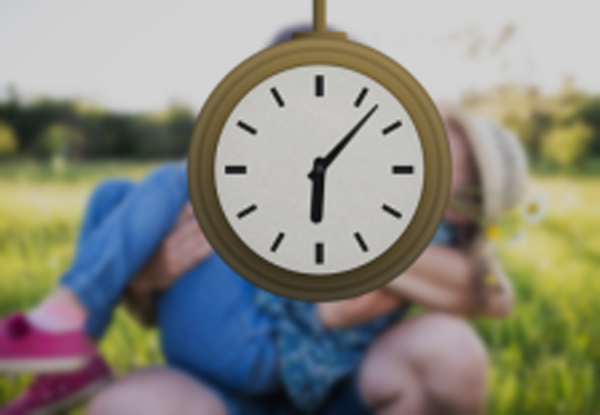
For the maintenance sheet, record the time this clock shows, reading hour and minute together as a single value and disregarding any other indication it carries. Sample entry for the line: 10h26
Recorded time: 6h07
